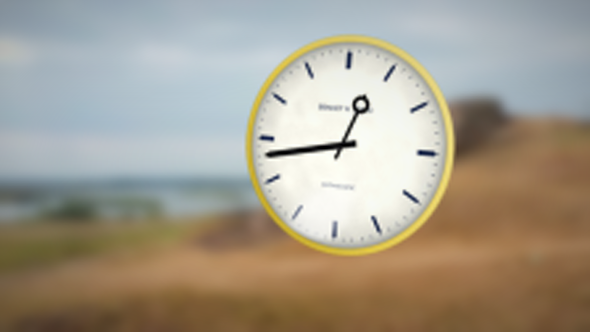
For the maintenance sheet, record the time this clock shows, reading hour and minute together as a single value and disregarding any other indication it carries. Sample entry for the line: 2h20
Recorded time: 12h43
